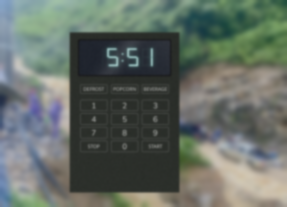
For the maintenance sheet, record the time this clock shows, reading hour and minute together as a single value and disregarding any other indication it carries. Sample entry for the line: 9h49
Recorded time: 5h51
